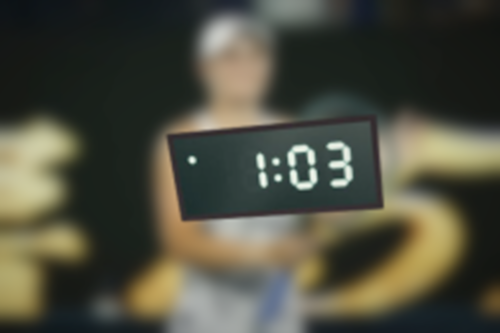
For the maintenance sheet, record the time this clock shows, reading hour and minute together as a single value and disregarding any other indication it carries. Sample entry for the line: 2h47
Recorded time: 1h03
